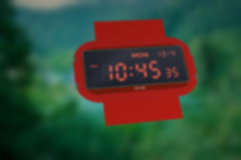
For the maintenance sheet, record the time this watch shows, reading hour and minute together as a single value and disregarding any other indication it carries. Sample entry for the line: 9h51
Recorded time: 10h45
